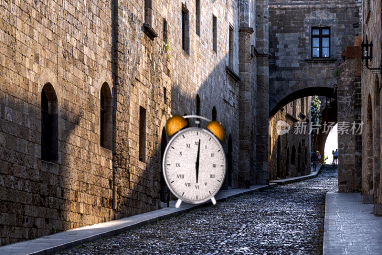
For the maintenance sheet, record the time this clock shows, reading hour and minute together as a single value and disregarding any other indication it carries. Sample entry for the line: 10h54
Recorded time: 6h01
